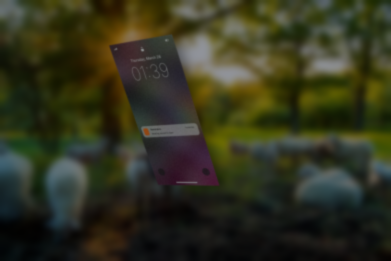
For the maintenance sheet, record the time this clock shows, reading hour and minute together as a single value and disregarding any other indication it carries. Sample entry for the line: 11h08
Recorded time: 1h39
